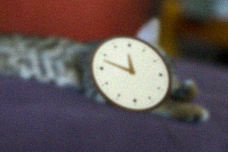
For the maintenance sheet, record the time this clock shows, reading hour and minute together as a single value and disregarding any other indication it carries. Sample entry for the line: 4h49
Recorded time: 11h48
